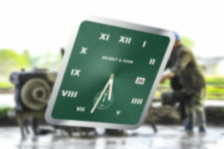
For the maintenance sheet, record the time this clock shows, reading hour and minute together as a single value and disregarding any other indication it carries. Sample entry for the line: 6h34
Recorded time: 5h32
